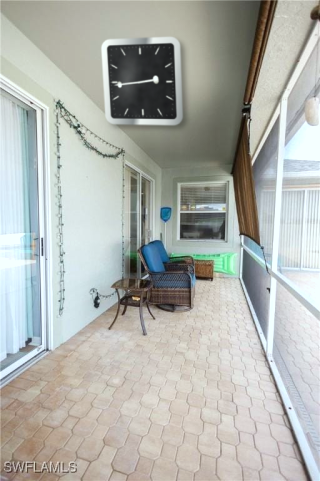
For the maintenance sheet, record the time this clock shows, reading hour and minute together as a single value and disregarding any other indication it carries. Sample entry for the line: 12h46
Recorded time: 2h44
